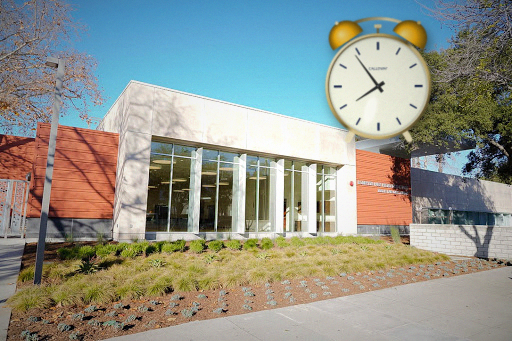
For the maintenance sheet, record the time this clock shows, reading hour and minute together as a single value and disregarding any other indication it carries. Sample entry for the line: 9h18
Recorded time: 7h54
